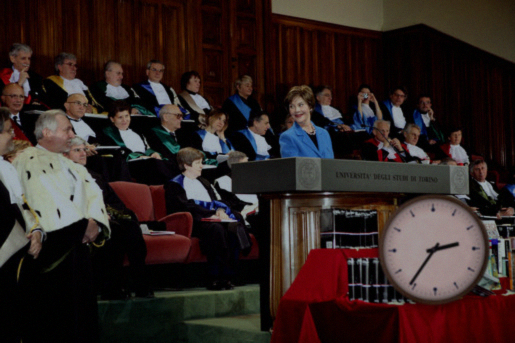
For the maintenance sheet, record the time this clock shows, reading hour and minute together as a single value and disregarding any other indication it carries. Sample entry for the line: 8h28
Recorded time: 2h36
